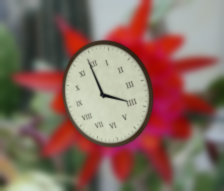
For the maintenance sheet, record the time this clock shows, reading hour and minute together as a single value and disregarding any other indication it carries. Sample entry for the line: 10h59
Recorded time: 3h59
